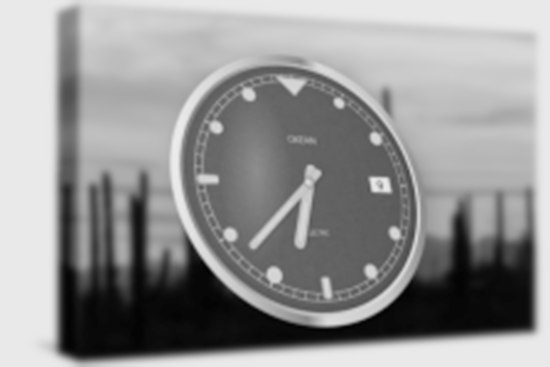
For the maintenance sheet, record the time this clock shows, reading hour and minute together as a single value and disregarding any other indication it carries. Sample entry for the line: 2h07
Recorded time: 6h38
